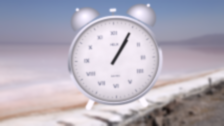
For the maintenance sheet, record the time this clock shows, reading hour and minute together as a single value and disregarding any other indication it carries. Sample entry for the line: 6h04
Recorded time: 1h05
